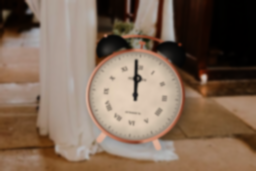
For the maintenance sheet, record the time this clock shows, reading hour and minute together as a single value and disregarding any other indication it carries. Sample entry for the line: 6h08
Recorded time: 11h59
